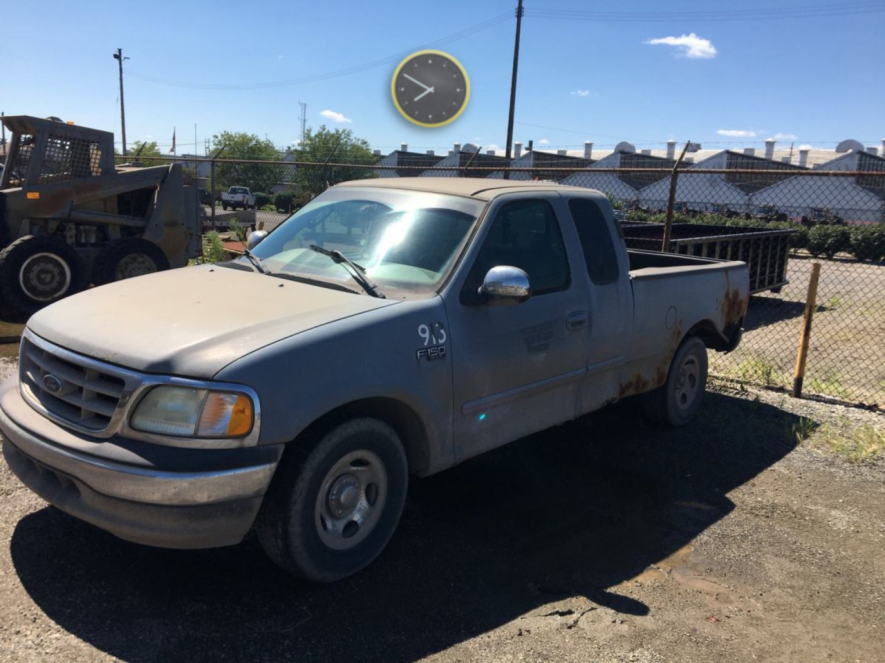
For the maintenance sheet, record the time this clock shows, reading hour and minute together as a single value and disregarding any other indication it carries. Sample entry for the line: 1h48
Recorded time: 7h50
